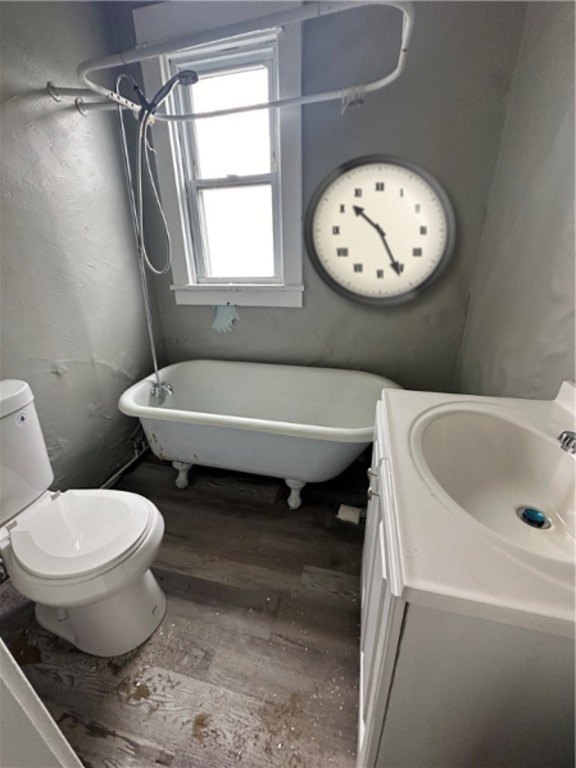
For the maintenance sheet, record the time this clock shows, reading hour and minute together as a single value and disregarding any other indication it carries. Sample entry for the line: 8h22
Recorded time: 10h26
